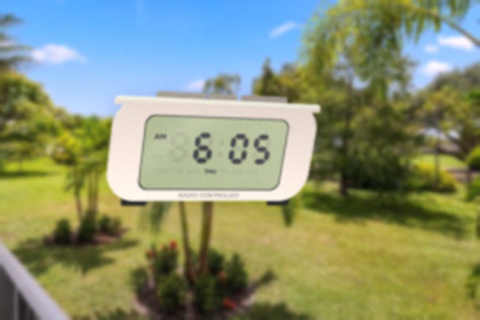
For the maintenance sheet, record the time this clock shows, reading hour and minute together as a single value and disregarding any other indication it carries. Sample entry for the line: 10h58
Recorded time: 6h05
